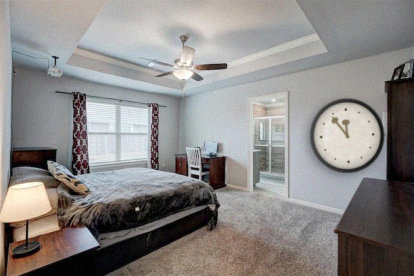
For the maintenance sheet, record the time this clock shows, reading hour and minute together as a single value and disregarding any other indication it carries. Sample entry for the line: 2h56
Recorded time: 11h54
